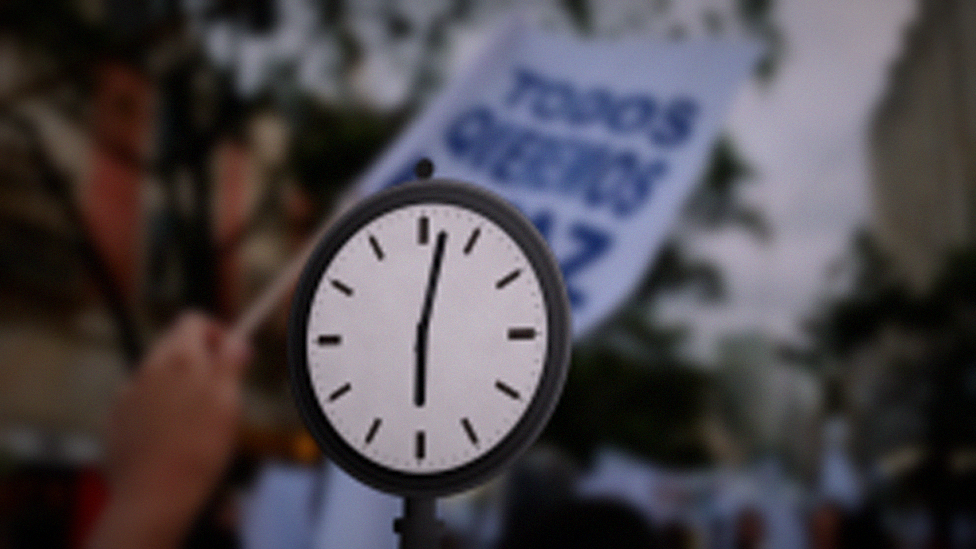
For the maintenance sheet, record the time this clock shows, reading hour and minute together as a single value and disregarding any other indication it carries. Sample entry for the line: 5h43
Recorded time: 6h02
